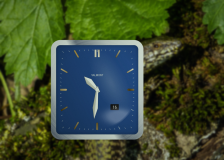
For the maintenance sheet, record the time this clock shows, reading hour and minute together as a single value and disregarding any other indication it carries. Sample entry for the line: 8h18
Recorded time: 10h31
